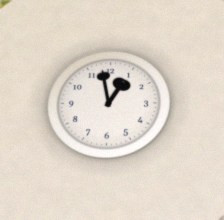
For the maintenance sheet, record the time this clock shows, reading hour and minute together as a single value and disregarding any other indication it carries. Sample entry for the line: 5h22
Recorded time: 12h58
